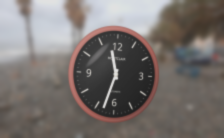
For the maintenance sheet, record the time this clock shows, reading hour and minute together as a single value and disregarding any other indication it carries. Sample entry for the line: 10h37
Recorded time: 11h33
